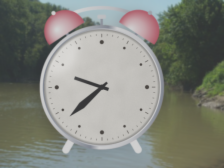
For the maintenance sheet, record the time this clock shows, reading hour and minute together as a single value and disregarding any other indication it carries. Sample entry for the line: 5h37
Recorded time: 9h38
